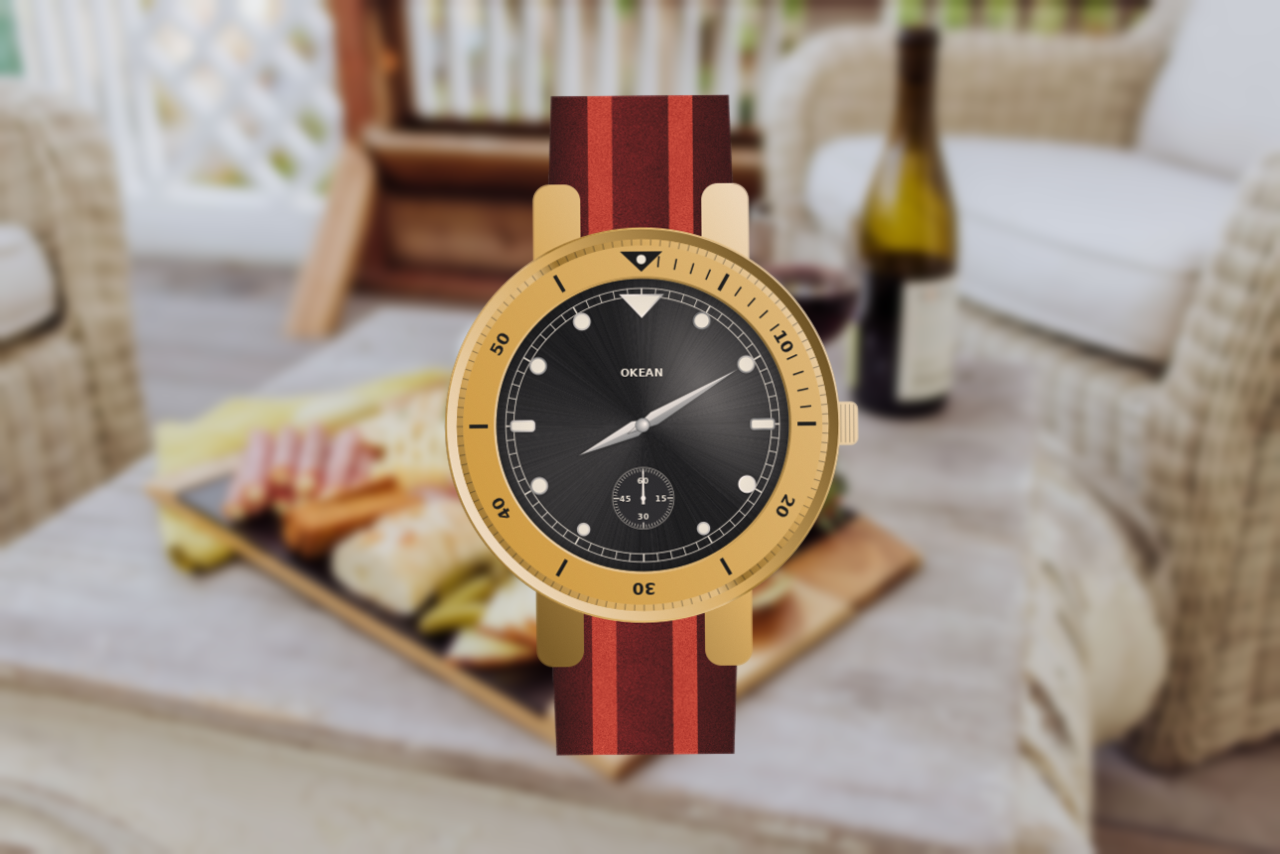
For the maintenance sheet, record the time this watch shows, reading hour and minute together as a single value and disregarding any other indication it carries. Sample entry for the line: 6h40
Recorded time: 8h10
